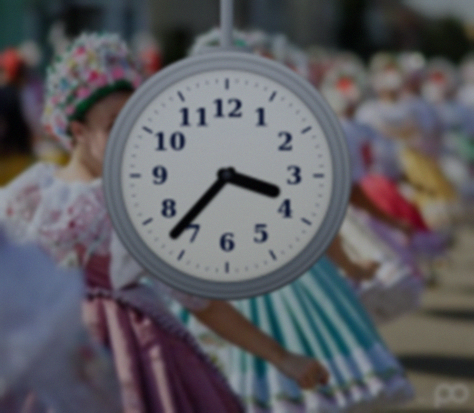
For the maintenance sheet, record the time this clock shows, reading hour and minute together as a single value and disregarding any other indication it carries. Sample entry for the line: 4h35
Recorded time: 3h37
